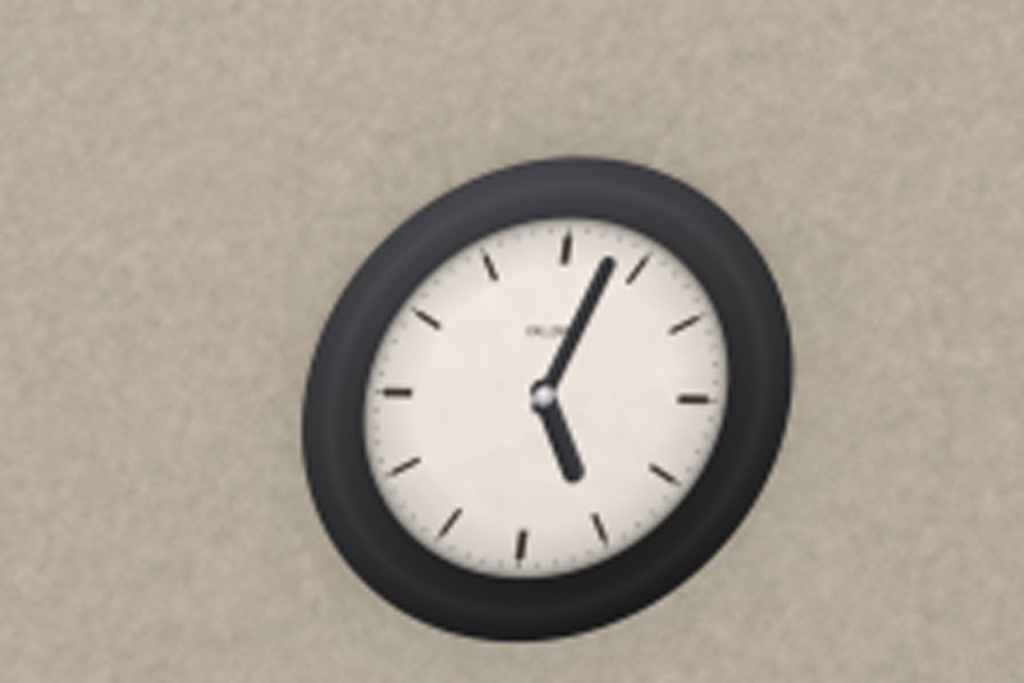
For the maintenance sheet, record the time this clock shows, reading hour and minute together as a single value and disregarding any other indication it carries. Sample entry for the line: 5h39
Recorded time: 5h03
